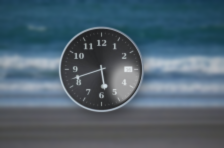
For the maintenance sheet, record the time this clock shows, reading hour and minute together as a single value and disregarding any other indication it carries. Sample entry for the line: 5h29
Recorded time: 5h42
